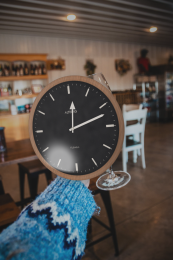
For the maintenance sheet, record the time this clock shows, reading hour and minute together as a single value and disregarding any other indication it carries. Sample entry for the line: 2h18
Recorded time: 12h12
